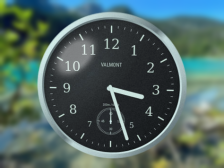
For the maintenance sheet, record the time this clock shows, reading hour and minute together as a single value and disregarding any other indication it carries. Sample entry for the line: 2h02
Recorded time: 3h27
